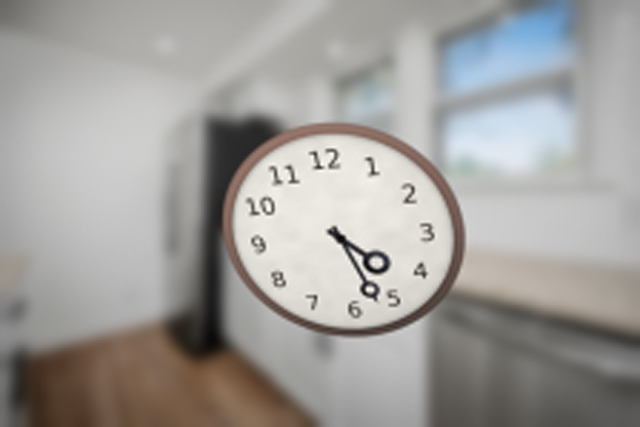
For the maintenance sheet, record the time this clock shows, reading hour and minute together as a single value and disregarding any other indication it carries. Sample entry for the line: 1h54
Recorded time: 4h27
